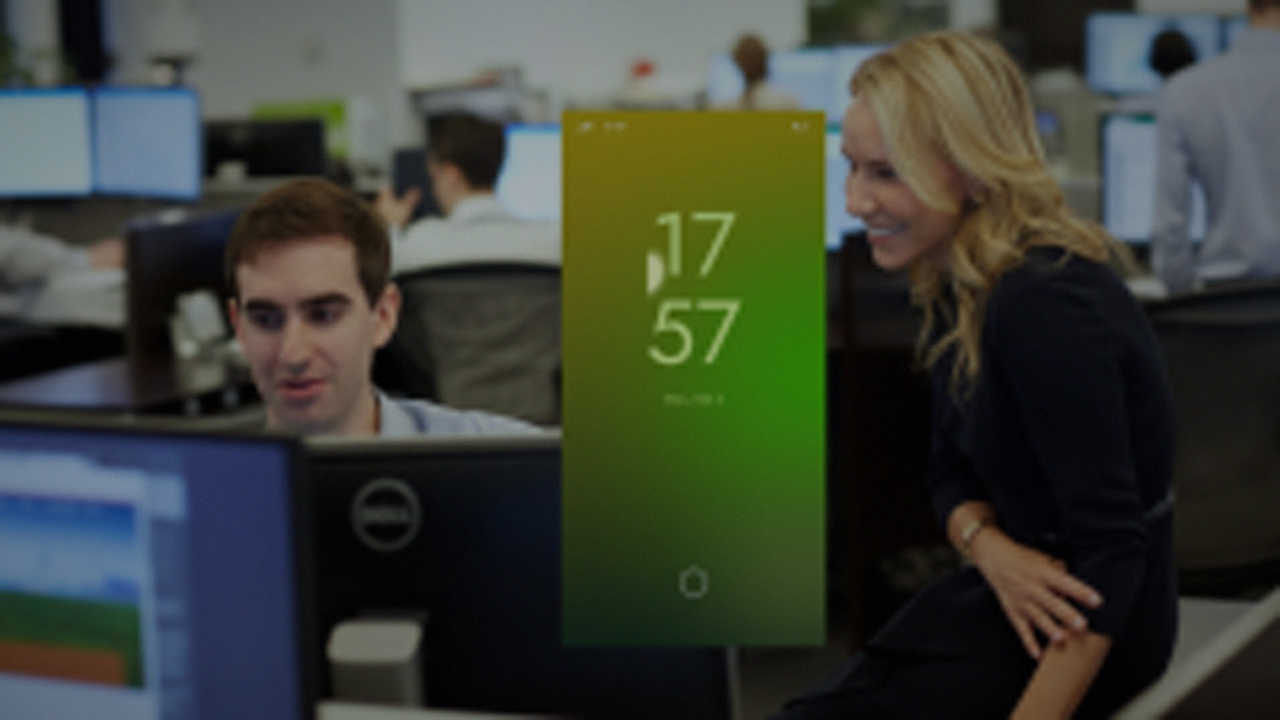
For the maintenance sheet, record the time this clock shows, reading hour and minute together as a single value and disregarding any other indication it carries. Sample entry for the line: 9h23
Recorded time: 17h57
